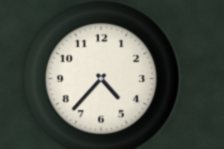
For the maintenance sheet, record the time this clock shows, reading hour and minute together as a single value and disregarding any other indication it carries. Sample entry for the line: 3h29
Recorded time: 4h37
